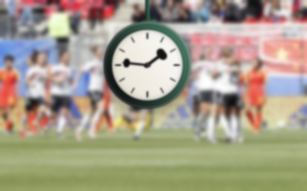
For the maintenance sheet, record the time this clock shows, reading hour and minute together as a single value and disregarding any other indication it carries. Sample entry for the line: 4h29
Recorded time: 1h46
